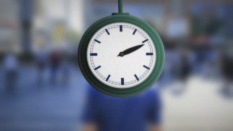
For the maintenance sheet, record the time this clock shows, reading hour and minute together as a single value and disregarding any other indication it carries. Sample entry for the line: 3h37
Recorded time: 2h11
